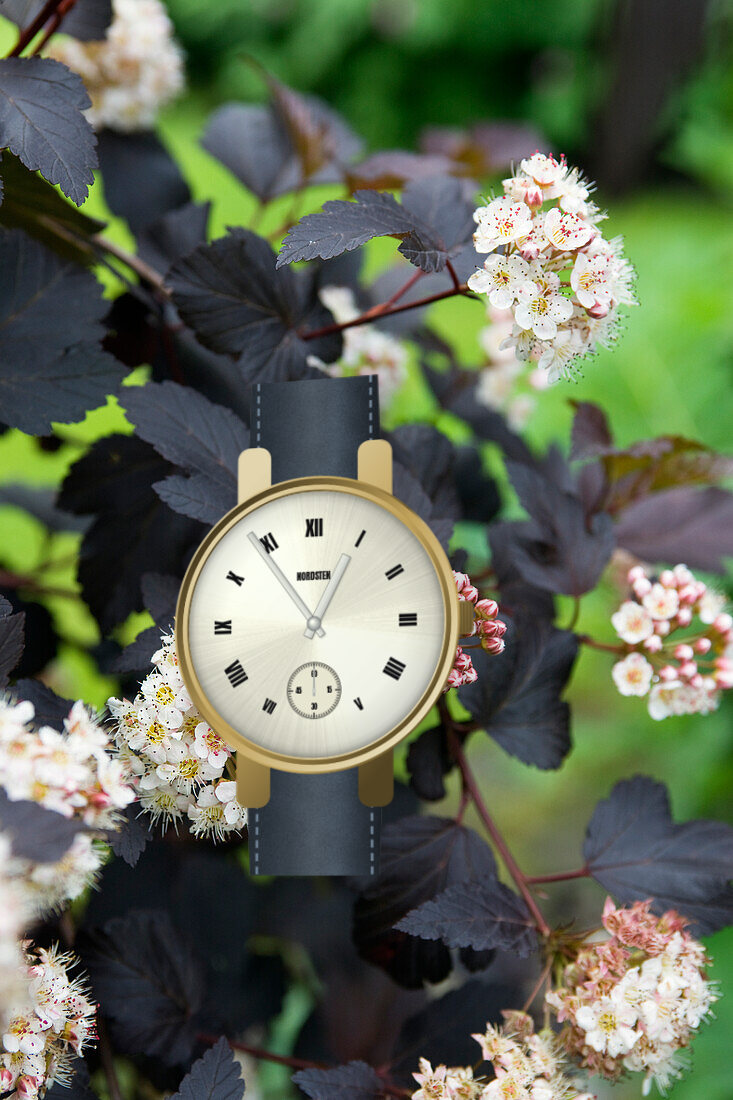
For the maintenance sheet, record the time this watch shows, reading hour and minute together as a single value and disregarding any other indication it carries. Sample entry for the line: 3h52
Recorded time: 12h54
